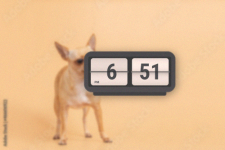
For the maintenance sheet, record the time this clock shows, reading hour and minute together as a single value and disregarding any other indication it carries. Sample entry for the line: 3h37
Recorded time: 6h51
